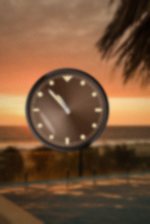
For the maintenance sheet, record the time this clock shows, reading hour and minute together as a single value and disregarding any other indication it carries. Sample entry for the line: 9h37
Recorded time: 10h53
